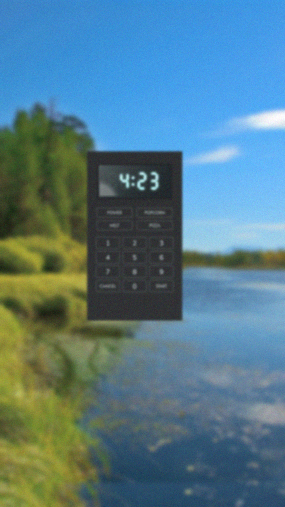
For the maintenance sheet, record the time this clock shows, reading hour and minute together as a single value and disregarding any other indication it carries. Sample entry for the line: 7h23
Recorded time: 4h23
